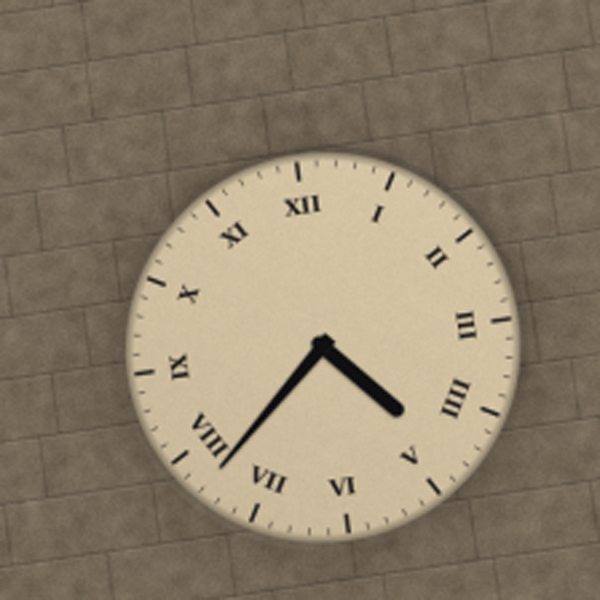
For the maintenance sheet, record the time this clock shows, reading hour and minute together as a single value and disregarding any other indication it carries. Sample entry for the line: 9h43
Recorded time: 4h38
